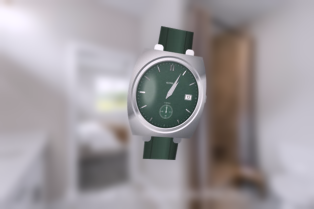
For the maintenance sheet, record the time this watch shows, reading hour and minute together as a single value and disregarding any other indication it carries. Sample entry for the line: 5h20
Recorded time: 1h04
